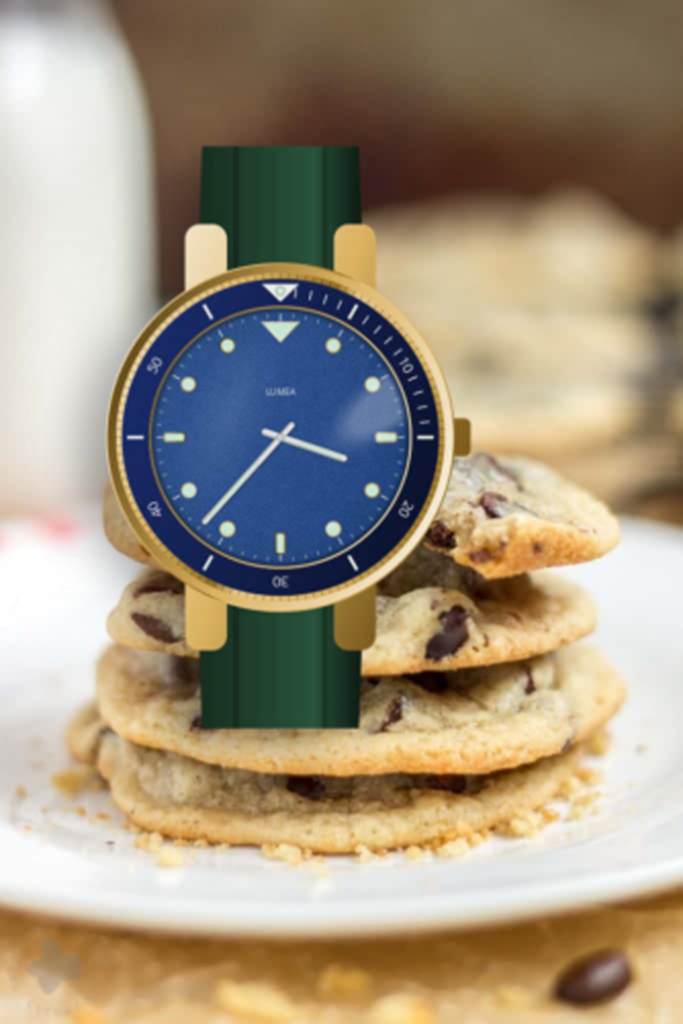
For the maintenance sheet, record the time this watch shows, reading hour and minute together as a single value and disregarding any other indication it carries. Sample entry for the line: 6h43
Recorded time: 3h37
